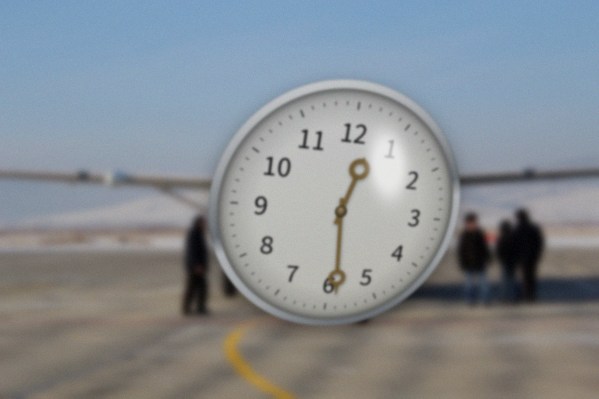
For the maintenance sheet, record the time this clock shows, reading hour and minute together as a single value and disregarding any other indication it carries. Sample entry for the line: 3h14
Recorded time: 12h29
